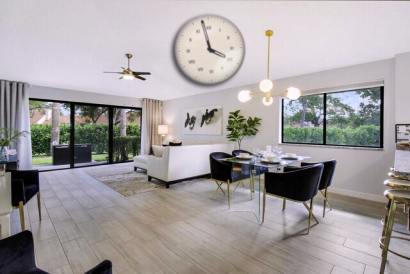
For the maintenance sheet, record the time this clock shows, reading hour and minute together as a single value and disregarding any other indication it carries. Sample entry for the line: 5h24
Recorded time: 3h58
